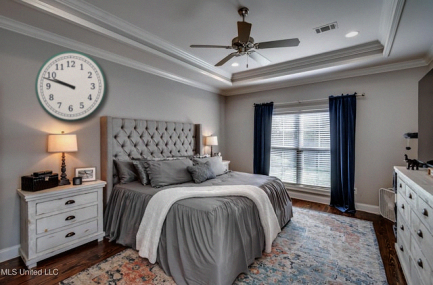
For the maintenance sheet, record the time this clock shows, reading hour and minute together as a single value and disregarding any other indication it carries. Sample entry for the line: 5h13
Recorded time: 9h48
